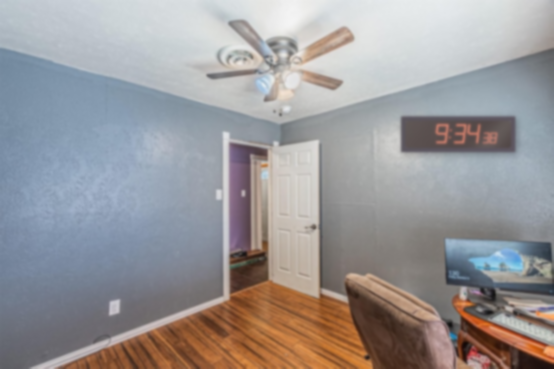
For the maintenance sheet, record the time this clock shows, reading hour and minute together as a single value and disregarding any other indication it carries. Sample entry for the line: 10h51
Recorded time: 9h34
